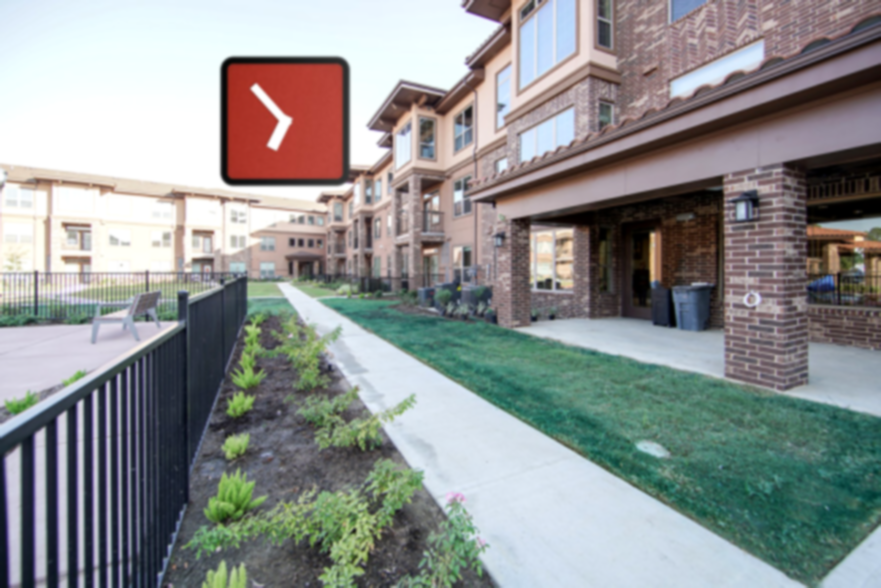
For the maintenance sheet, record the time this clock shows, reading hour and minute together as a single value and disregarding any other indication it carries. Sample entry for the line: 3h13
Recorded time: 6h53
